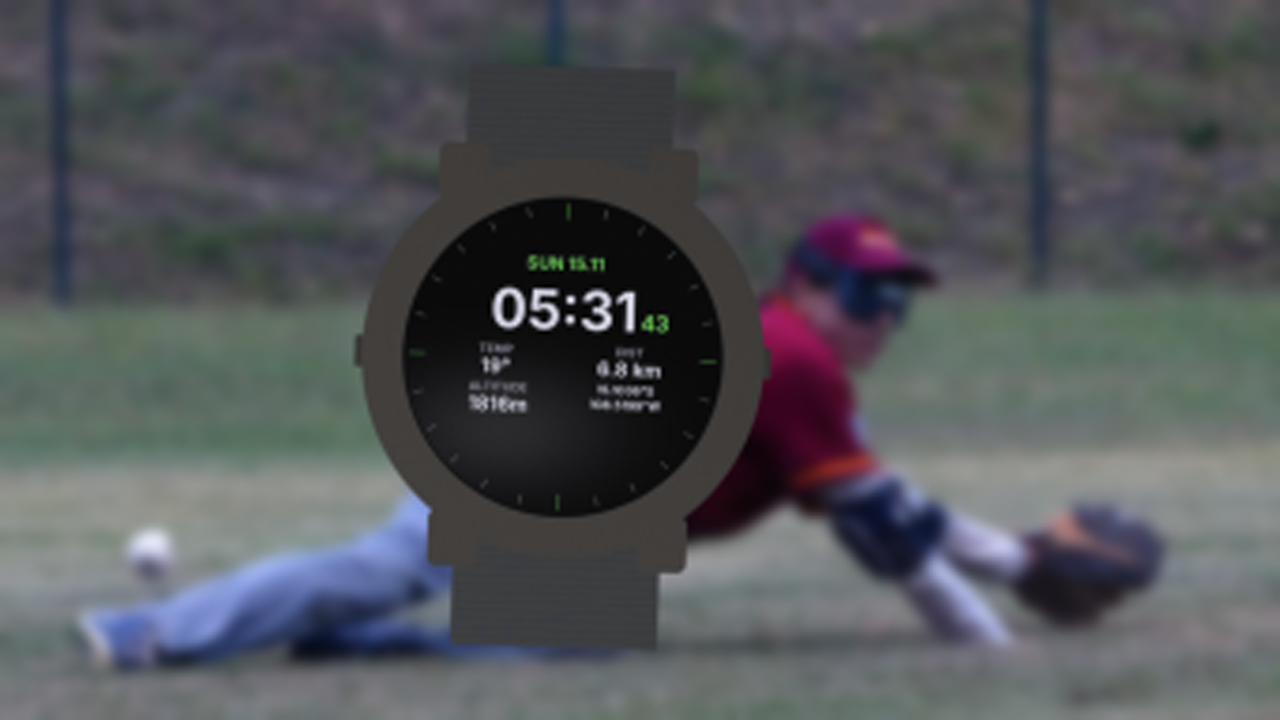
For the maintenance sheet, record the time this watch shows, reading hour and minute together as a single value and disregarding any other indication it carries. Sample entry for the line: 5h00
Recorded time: 5h31
